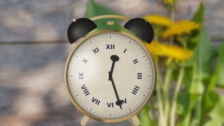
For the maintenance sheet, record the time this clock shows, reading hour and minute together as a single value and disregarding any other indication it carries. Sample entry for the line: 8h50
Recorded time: 12h27
